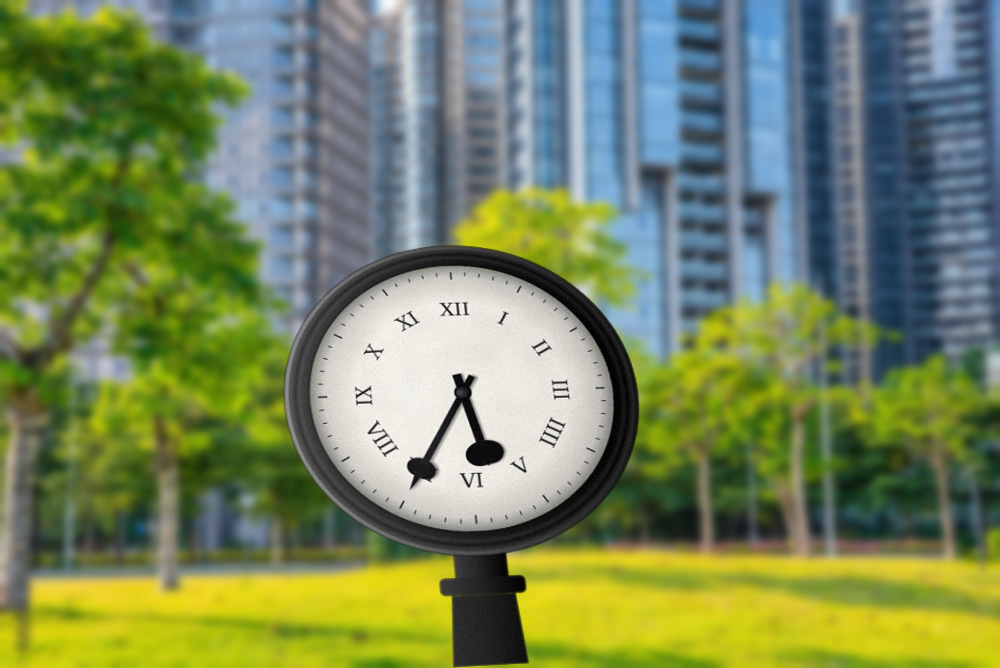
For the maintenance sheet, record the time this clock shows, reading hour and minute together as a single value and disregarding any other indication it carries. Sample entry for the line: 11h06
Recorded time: 5h35
